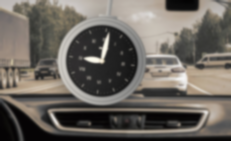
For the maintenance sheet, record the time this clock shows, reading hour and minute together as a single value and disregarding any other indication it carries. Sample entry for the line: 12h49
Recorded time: 9h01
